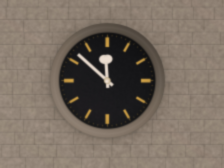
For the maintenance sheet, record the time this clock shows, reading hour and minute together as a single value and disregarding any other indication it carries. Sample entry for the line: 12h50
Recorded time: 11h52
